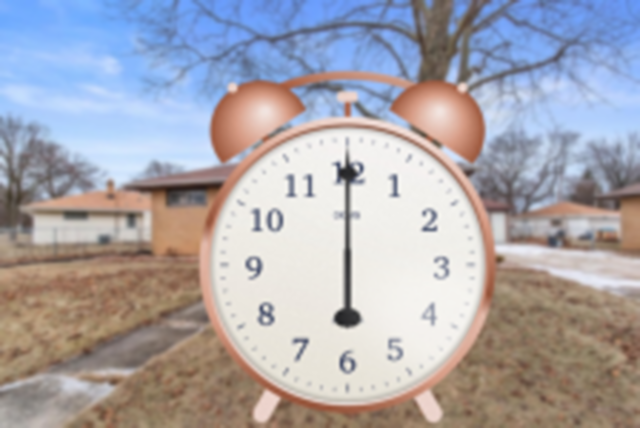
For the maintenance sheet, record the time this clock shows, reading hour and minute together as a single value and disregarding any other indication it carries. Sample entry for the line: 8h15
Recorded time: 6h00
